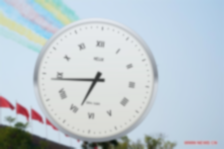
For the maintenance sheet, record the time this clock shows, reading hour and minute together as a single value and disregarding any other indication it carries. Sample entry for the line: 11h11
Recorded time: 6h44
